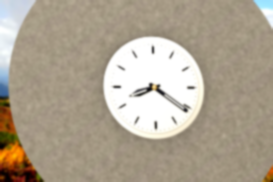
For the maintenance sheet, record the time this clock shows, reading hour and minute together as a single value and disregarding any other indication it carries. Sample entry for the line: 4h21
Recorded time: 8h21
